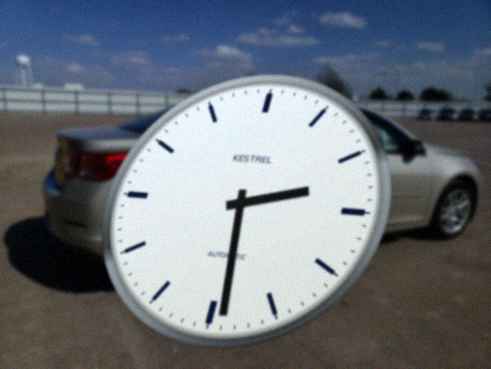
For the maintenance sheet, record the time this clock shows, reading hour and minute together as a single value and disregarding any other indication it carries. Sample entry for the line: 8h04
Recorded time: 2h29
